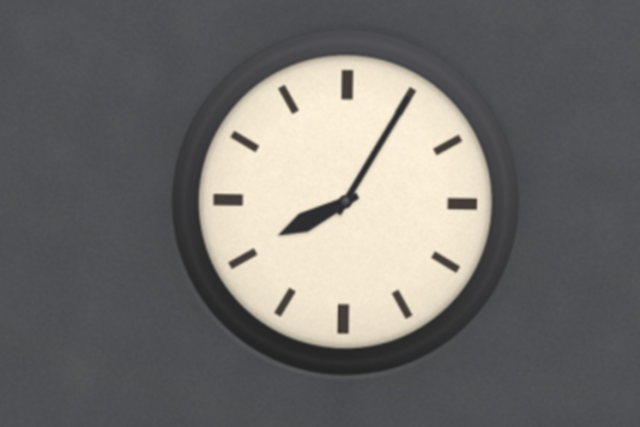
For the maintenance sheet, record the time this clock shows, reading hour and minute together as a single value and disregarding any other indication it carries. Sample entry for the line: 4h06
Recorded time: 8h05
